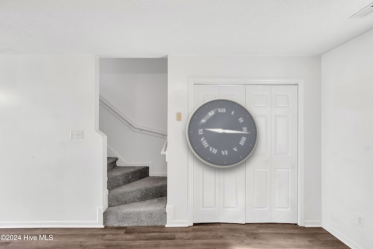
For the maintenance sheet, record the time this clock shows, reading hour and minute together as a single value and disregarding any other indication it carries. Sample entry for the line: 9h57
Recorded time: 9h16
